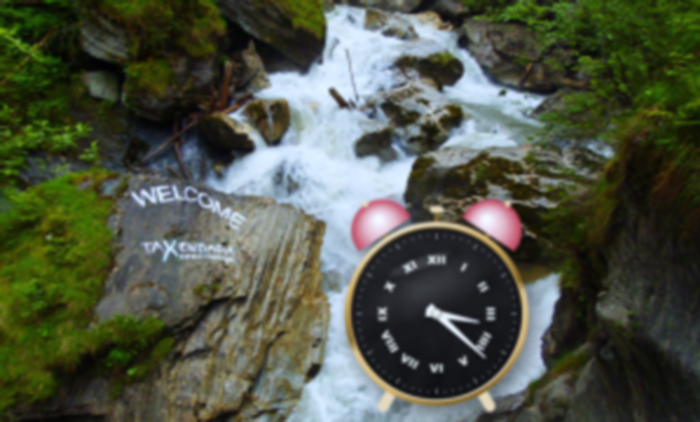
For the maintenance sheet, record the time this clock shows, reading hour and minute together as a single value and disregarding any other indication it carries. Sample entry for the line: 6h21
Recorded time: 3h22
